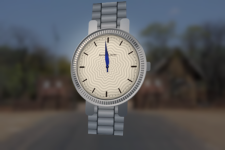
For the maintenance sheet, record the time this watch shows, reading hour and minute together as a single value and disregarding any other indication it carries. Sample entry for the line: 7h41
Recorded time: 11h59
